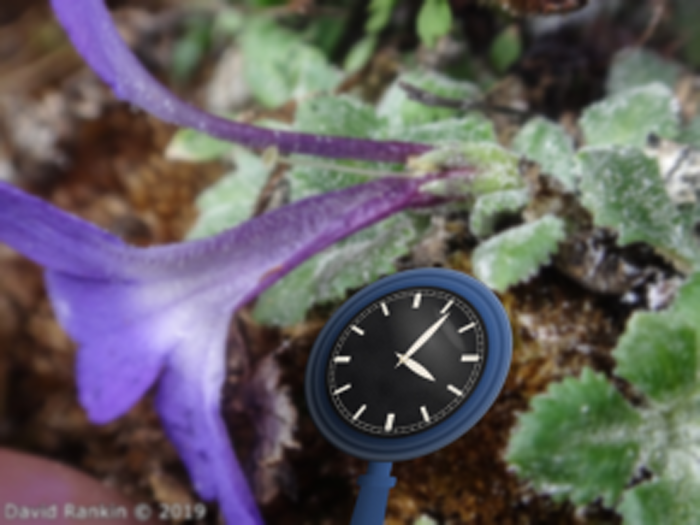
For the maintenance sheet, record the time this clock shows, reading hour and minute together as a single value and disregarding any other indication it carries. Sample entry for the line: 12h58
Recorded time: 4h06
